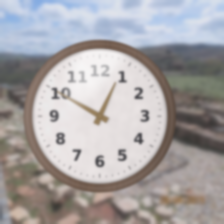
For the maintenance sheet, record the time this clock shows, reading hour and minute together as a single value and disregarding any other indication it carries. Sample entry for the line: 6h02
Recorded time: 12h50
